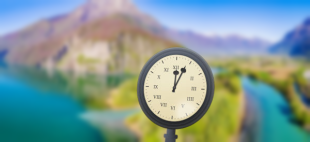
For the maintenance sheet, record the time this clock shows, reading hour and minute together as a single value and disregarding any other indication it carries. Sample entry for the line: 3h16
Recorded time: 12h04
